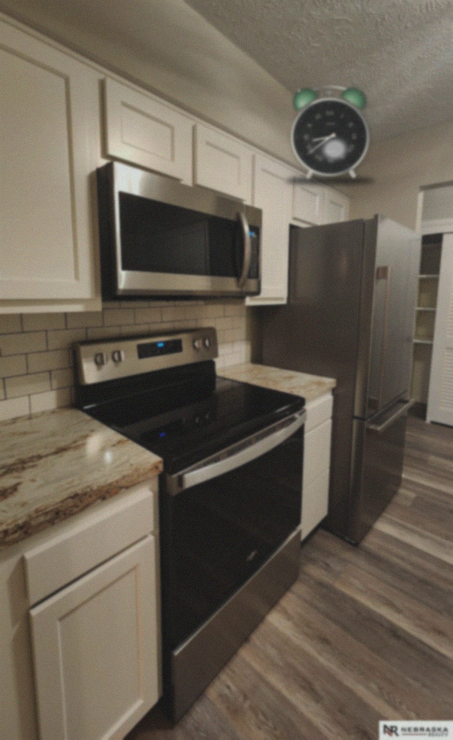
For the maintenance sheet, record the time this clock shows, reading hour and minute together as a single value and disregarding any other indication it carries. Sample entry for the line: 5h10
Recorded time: 8h39
